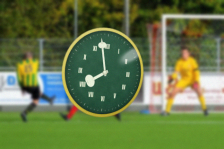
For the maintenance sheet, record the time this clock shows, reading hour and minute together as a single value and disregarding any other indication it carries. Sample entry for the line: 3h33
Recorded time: 7h58
